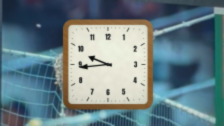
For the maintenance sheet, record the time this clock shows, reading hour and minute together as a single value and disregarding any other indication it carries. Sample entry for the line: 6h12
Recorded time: 9h44
